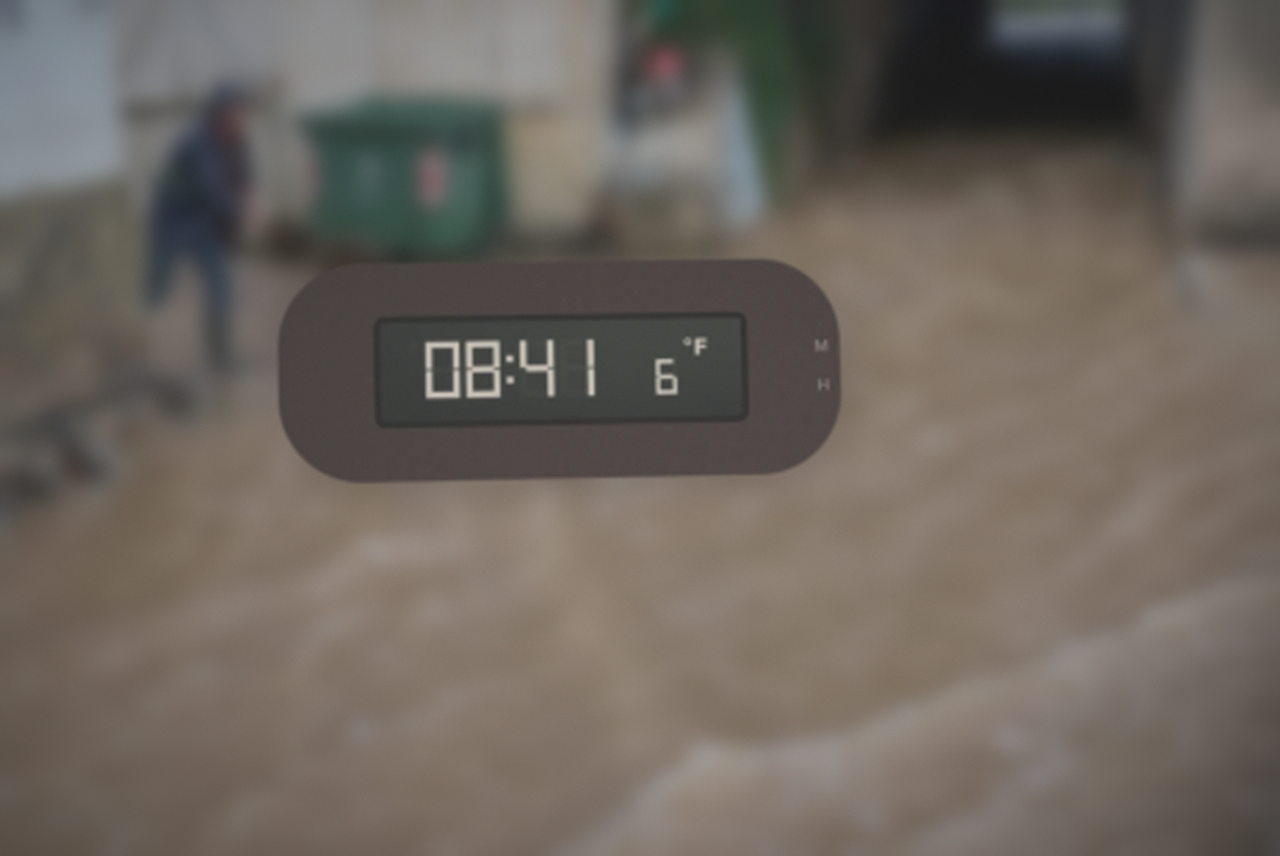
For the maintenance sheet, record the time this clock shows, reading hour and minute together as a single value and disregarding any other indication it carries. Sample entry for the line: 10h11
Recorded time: 8h41
